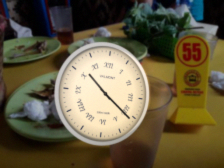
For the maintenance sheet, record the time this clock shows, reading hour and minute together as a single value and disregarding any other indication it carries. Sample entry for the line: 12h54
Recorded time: 10h21
